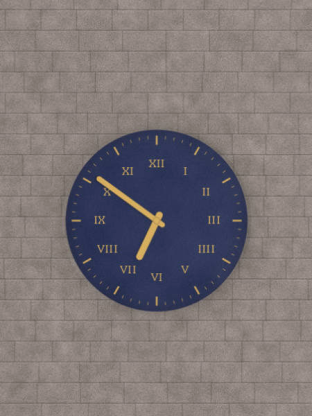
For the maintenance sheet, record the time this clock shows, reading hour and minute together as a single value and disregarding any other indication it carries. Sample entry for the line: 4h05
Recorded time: 6h51
